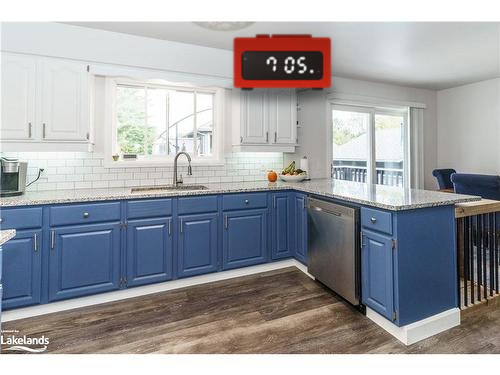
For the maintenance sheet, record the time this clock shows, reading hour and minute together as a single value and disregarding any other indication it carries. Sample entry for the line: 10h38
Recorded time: 7h05
